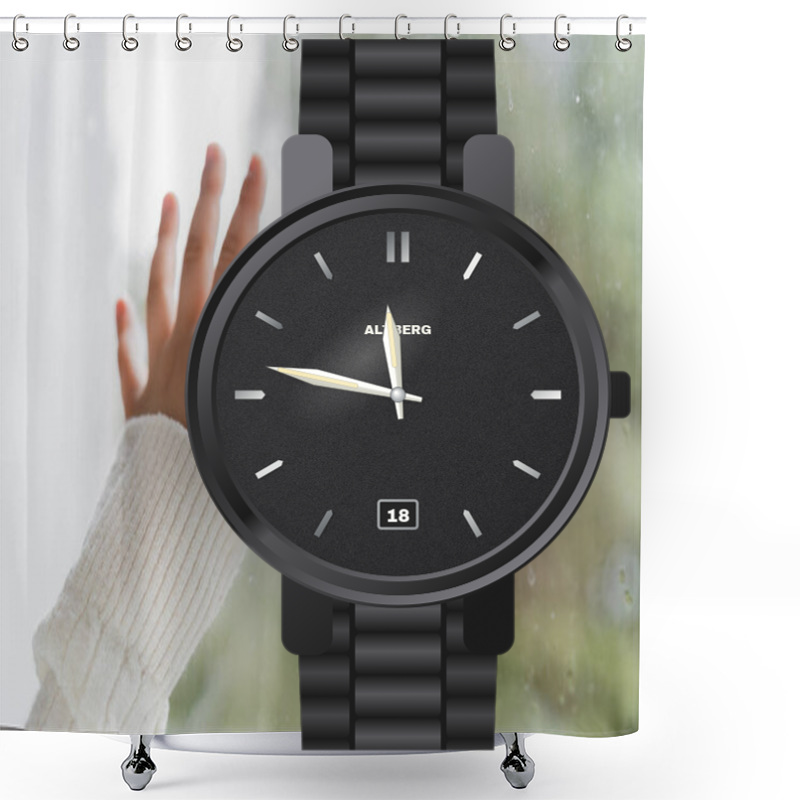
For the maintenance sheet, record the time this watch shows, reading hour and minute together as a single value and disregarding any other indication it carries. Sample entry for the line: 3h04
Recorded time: 11h47
